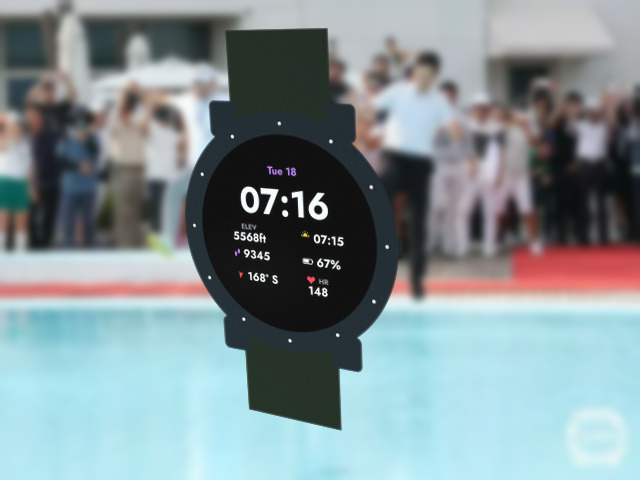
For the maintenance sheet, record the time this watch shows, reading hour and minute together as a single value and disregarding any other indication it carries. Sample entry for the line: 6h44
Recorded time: 7h16
